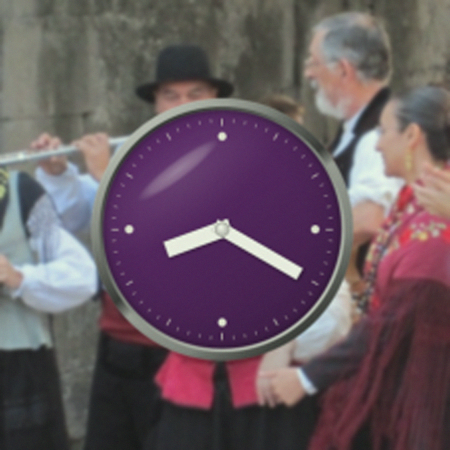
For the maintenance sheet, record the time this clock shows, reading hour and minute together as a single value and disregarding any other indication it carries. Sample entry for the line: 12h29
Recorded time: 8h20
